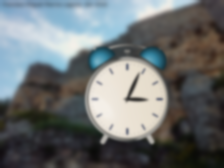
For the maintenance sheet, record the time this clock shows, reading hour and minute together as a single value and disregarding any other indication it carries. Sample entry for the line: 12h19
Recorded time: 3h04
